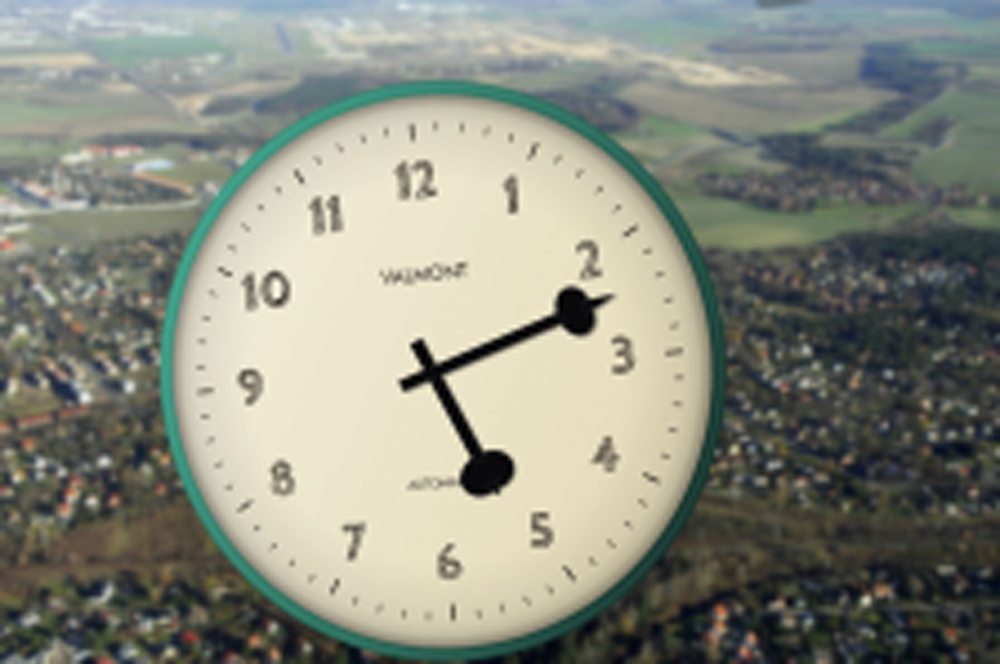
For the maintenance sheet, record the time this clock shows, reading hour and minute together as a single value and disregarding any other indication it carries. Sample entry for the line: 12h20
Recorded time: 5h12
